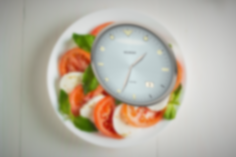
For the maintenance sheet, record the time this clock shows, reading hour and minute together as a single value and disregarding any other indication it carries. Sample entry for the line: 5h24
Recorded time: 1h34
